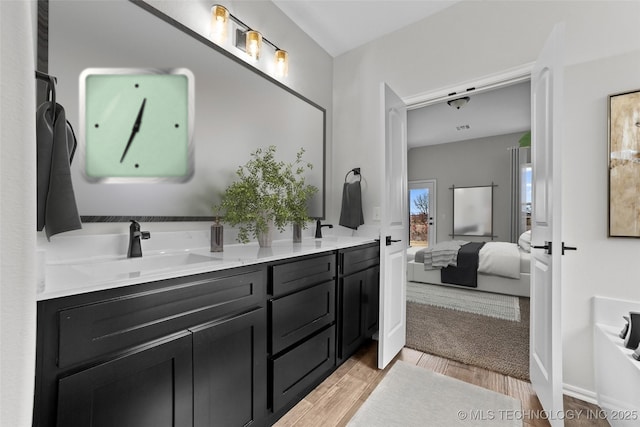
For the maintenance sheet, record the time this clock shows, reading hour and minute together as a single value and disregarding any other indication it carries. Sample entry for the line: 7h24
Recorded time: 12h34
